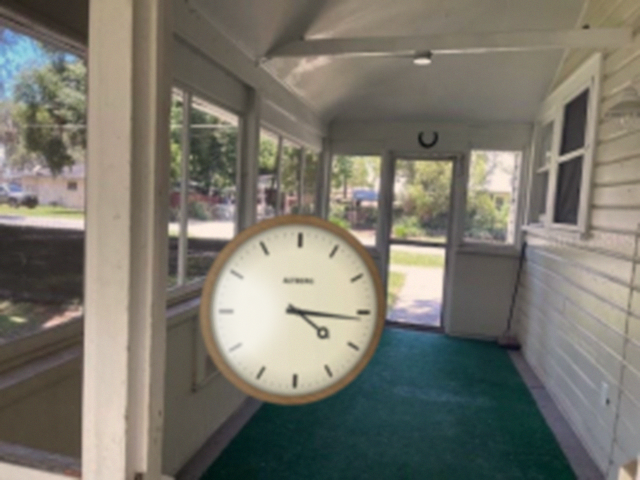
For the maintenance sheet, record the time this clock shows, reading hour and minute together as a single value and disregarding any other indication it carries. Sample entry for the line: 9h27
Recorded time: 4h16
